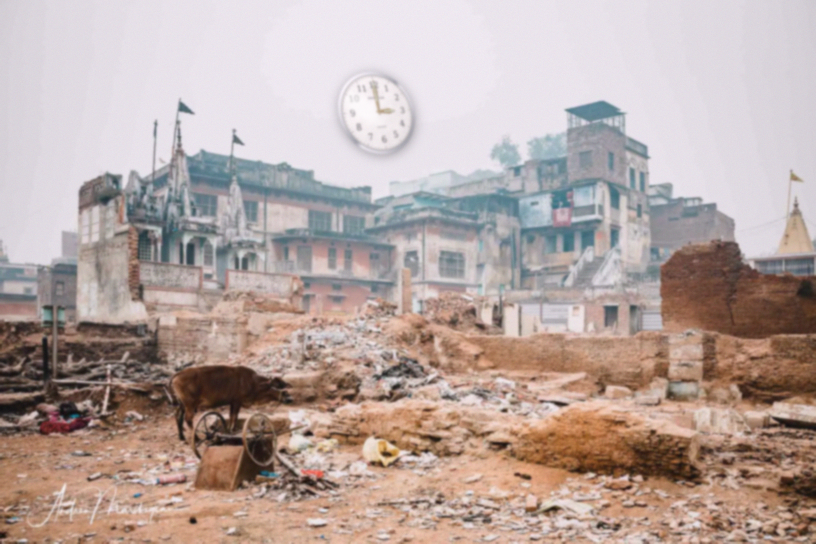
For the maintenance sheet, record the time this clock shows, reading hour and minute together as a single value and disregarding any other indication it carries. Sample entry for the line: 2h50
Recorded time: 3h00
